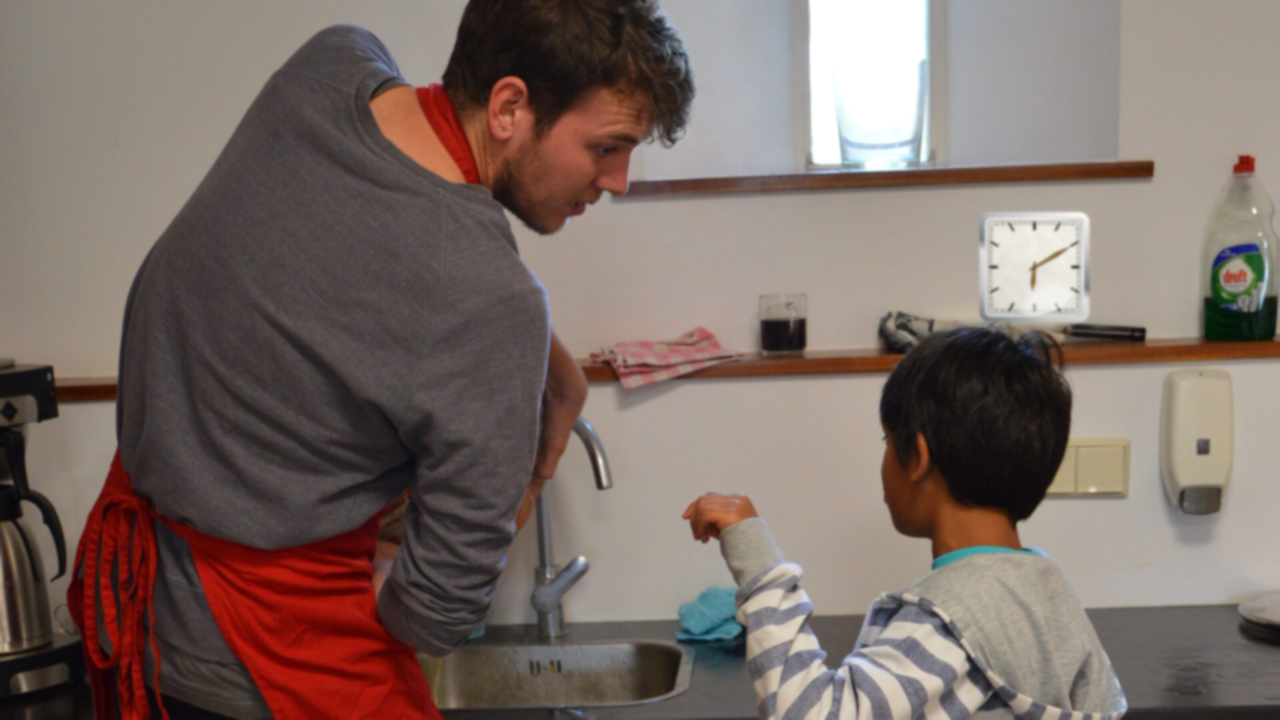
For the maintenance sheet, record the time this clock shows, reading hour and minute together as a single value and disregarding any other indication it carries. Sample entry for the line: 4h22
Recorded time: 6h10
